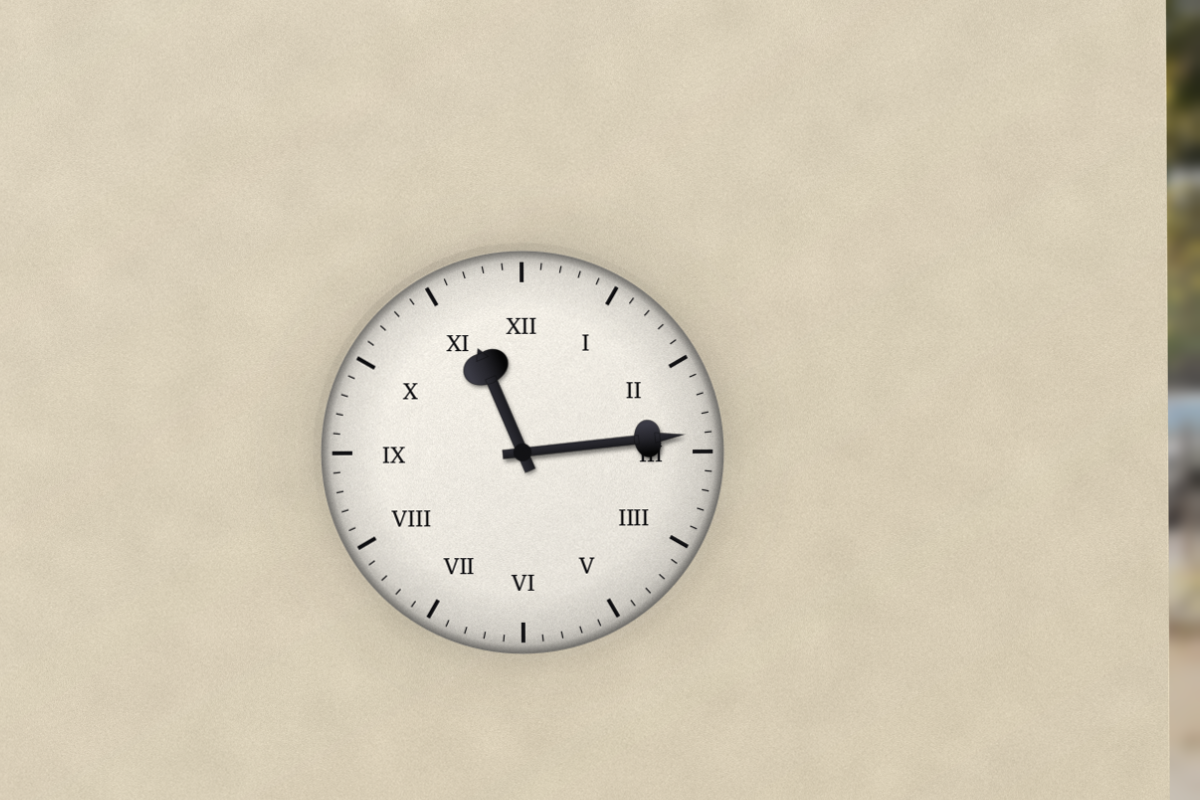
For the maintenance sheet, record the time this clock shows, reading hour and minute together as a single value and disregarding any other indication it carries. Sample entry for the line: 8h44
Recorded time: 11h14
